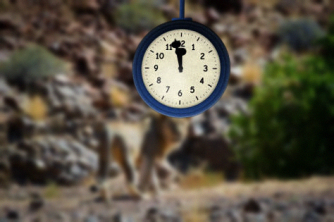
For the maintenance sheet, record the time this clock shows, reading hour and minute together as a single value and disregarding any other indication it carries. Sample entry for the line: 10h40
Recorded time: 11h58
